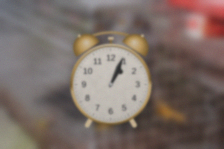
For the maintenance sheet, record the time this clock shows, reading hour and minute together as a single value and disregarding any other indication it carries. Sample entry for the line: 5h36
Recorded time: 1h04
